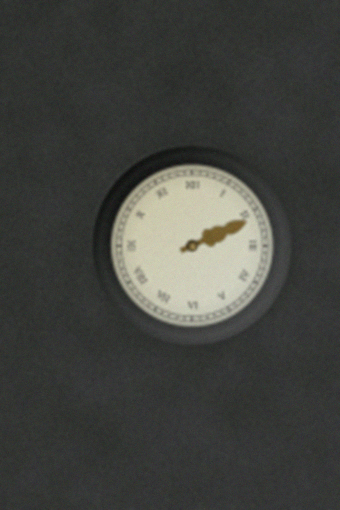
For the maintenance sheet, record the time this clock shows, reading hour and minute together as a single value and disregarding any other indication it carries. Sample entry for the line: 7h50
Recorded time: 2h11
